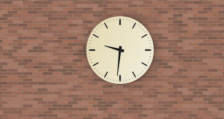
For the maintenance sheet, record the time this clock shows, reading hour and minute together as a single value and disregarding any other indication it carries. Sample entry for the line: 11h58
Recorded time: 9h31
